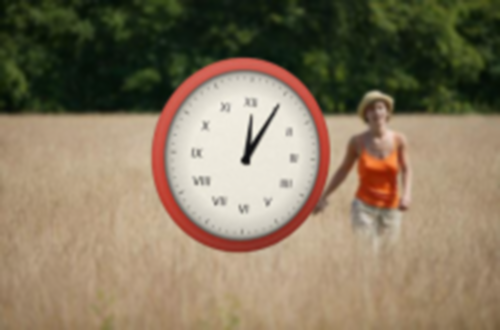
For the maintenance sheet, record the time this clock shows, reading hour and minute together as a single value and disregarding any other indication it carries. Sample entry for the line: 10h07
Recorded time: 12h05
